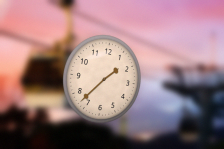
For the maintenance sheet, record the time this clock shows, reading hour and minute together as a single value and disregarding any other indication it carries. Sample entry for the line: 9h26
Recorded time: 1h37
